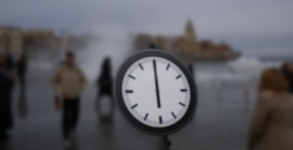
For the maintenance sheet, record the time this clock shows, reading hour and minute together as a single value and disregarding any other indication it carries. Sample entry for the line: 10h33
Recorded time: 6h00
